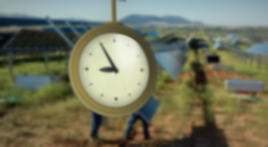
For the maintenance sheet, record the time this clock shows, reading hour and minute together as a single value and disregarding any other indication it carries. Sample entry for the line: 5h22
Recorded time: 8h55
